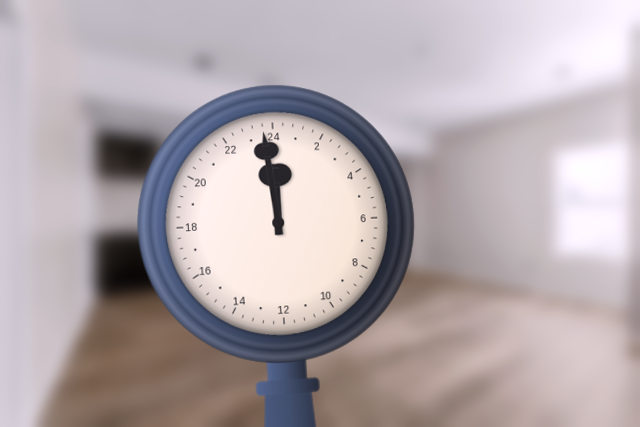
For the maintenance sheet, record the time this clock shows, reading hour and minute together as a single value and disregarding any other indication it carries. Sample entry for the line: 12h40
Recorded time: 23h59
